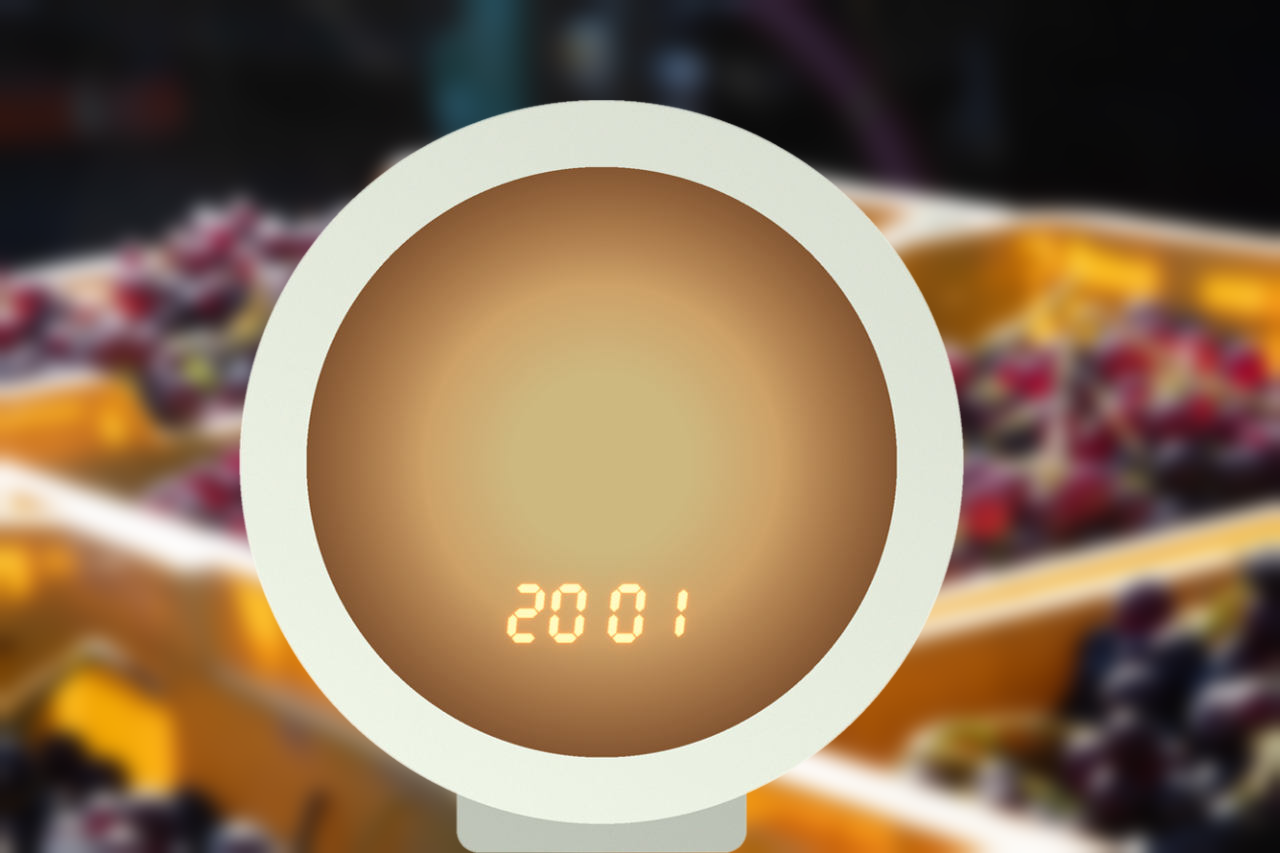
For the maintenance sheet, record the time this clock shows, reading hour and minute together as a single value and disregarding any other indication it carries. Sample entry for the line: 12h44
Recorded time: 20h01
